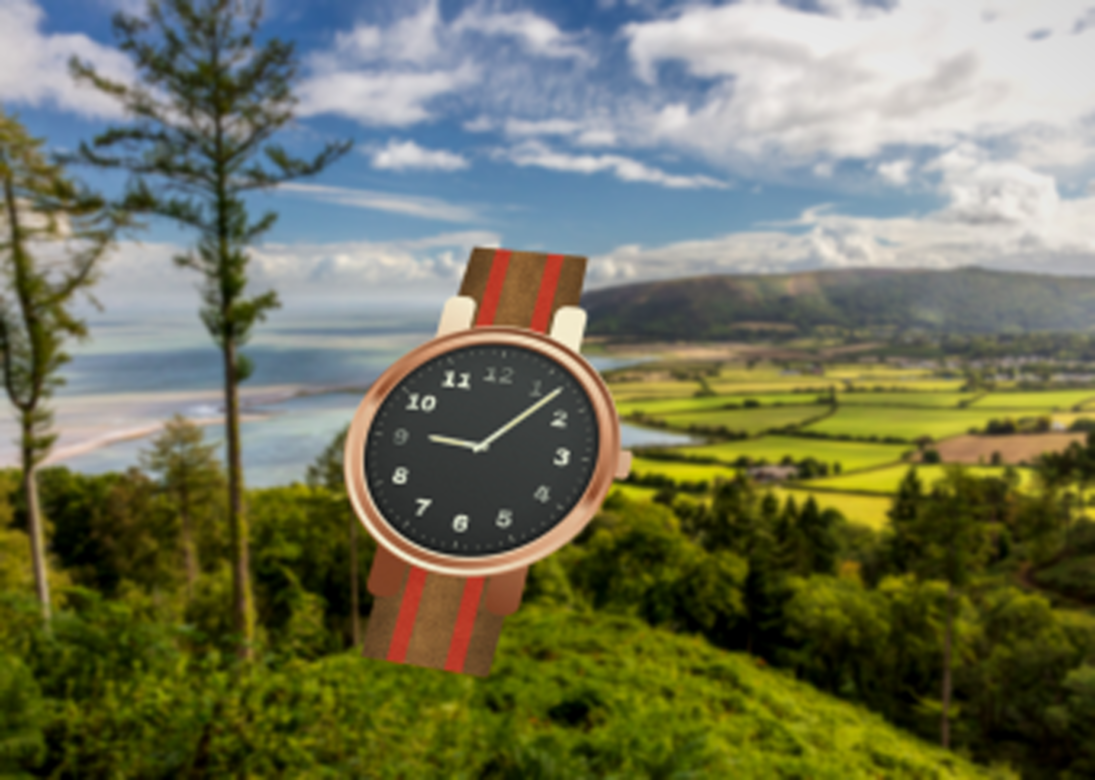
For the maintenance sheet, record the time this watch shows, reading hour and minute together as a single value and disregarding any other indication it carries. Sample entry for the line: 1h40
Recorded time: 9h07
